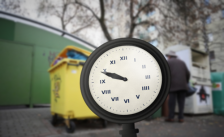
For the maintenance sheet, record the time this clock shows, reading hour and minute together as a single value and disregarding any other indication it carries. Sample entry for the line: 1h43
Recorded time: 9h49
